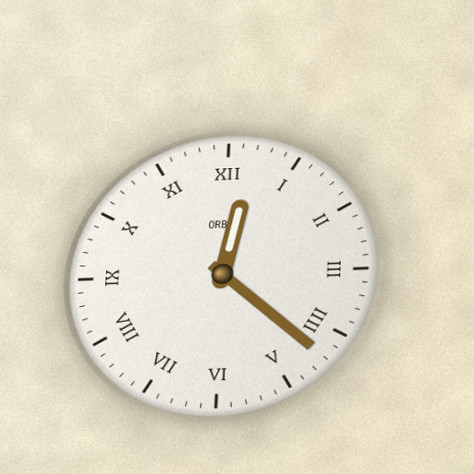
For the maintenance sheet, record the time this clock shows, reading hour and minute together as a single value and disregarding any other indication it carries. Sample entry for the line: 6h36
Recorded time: 12h22
